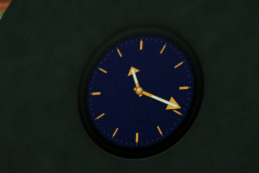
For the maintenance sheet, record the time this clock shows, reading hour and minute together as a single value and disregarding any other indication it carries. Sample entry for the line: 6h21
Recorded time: 11h19
